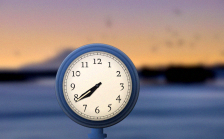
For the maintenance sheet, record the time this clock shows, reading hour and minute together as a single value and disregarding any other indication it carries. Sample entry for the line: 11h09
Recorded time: 7h39
